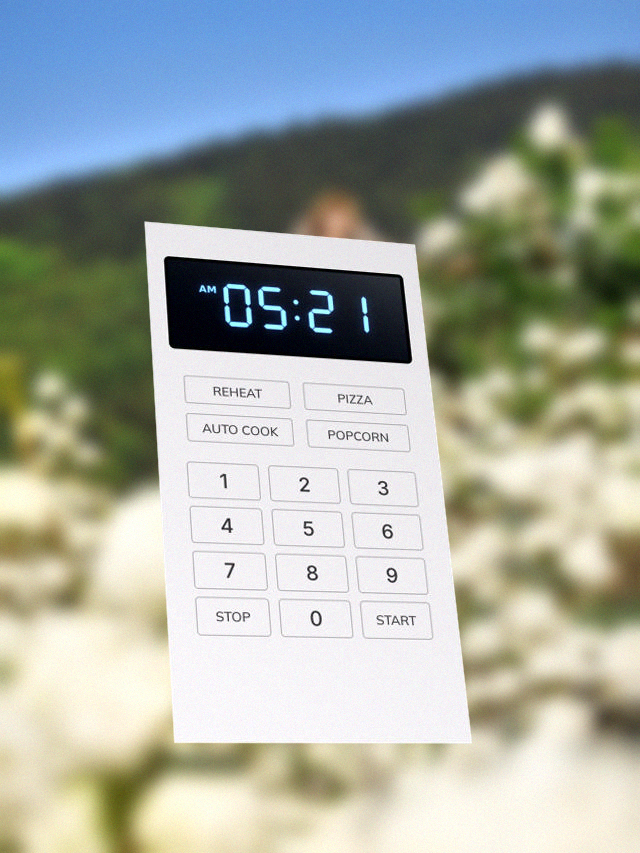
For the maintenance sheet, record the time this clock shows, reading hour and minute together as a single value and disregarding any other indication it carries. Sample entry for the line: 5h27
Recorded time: 5h21
